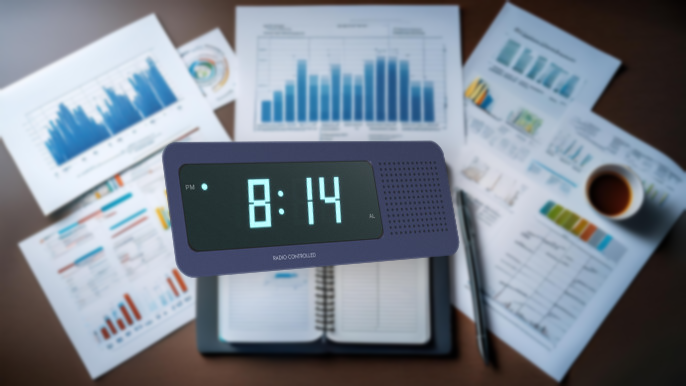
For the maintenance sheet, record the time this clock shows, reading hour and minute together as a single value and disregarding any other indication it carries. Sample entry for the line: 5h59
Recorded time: 8h14
